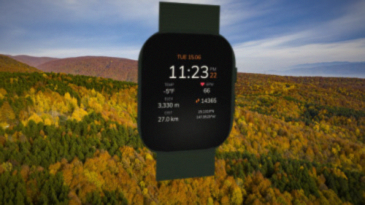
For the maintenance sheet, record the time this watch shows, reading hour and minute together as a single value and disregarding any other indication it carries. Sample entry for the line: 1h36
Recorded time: 11h23
